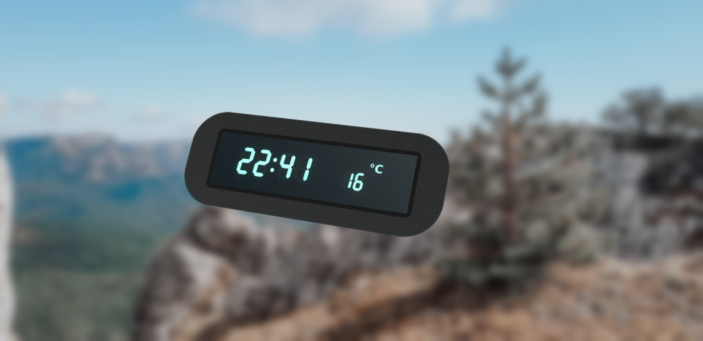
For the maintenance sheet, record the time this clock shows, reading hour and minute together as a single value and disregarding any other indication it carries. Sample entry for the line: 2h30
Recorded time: 22h41
